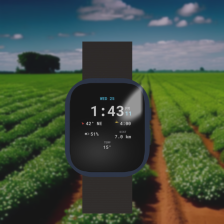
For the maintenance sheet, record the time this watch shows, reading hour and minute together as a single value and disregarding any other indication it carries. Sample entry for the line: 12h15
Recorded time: 1h43
